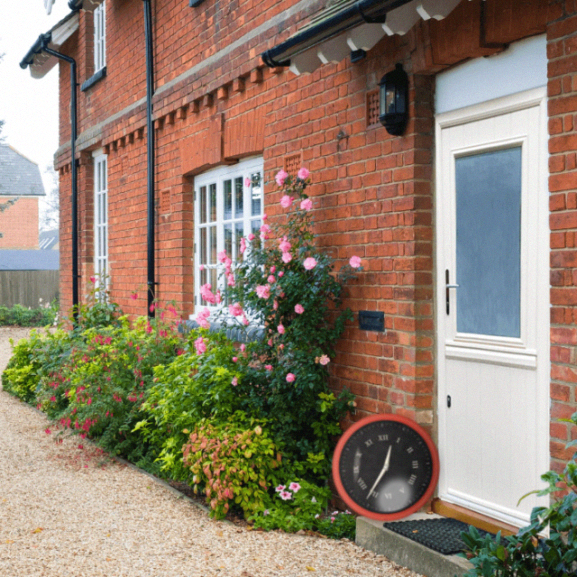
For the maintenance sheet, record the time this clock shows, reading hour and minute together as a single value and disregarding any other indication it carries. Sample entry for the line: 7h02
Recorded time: 12h36
